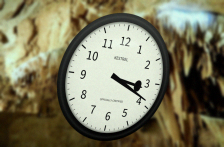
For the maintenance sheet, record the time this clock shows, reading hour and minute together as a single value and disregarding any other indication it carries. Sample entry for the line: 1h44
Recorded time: 3h19
